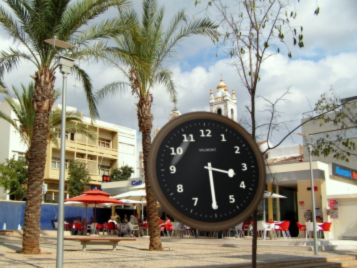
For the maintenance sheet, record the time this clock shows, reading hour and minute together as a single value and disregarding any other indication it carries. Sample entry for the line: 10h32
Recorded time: 3h30
